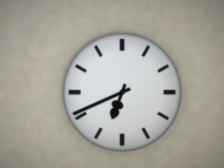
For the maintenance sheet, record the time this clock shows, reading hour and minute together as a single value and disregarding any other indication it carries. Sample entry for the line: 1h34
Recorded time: 6h41
